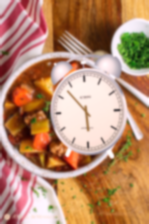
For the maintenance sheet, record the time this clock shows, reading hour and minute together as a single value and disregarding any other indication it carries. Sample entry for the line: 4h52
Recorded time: 5h53
